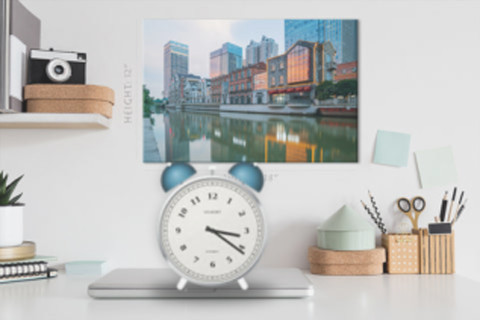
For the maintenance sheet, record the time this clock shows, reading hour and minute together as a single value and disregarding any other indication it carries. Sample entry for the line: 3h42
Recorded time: 3h21
